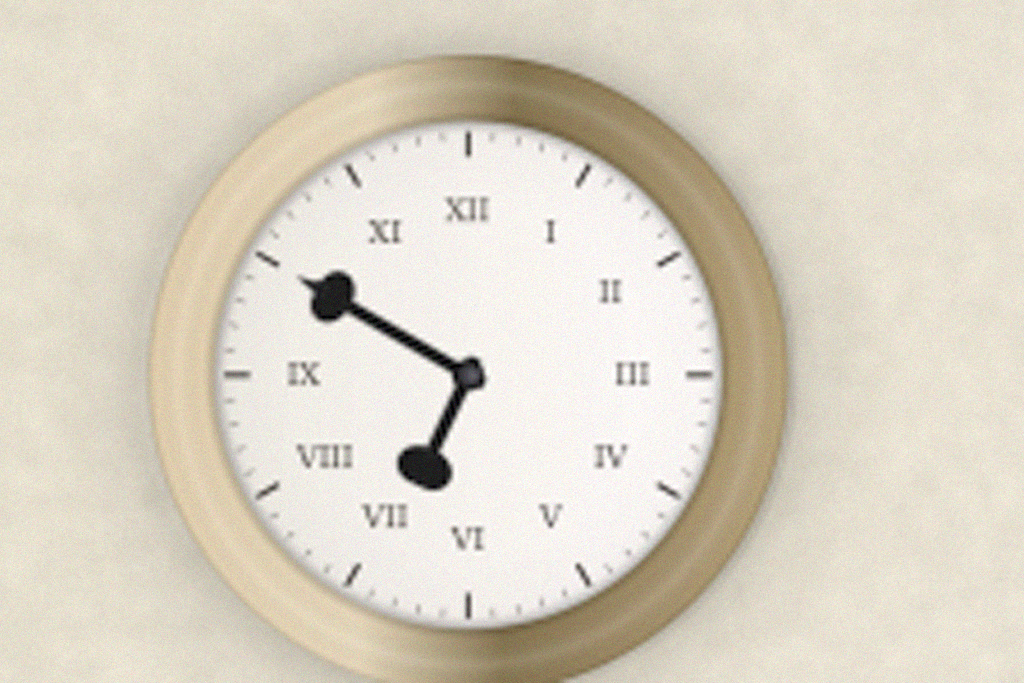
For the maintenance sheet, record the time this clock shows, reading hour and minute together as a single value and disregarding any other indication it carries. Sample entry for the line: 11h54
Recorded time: 6h50
